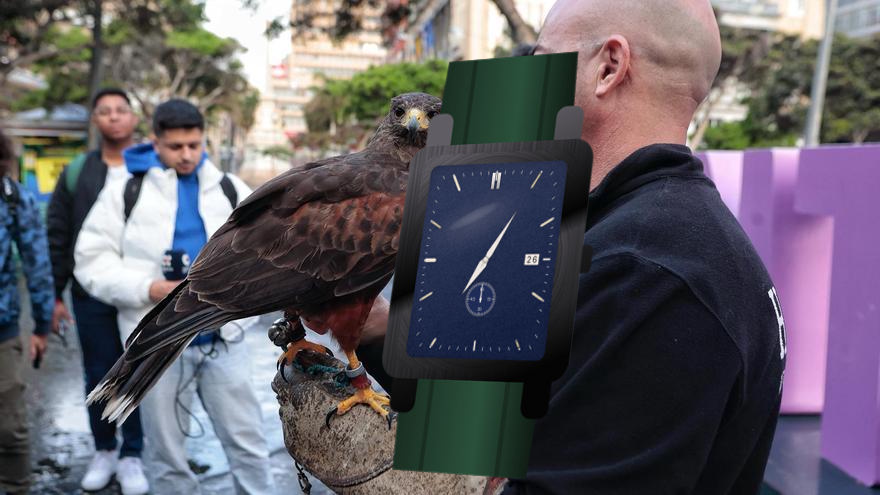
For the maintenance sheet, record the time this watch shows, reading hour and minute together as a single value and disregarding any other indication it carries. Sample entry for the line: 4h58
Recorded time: 7h05
